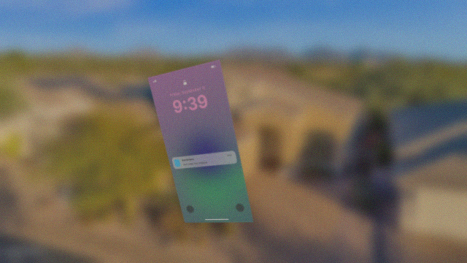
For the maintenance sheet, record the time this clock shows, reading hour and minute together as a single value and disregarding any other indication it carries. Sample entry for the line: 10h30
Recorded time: 9h39
